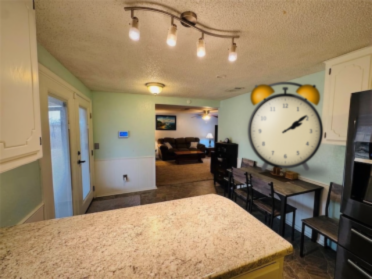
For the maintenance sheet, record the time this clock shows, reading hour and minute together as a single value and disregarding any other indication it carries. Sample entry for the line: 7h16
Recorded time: 2h09
